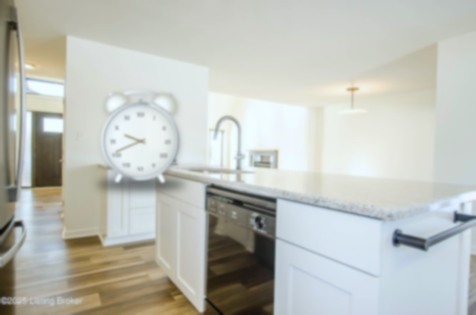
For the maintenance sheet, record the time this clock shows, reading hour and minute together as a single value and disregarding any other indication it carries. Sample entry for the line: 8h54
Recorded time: 9h41
